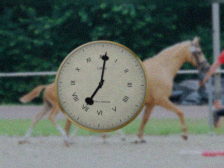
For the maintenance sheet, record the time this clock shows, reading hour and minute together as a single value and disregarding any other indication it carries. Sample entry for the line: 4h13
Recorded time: 7h01
